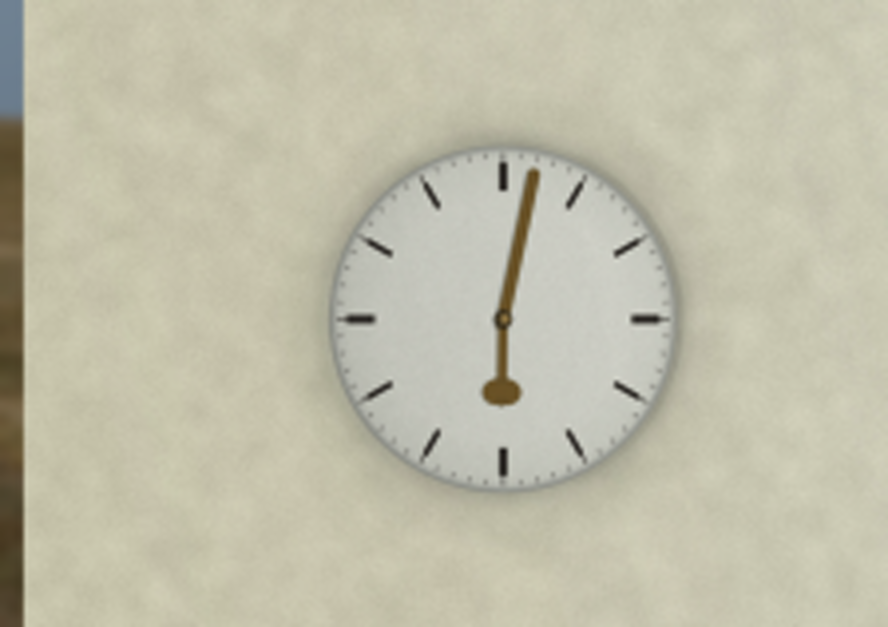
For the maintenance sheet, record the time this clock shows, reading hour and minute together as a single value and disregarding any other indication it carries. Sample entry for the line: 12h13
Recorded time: 6h02
